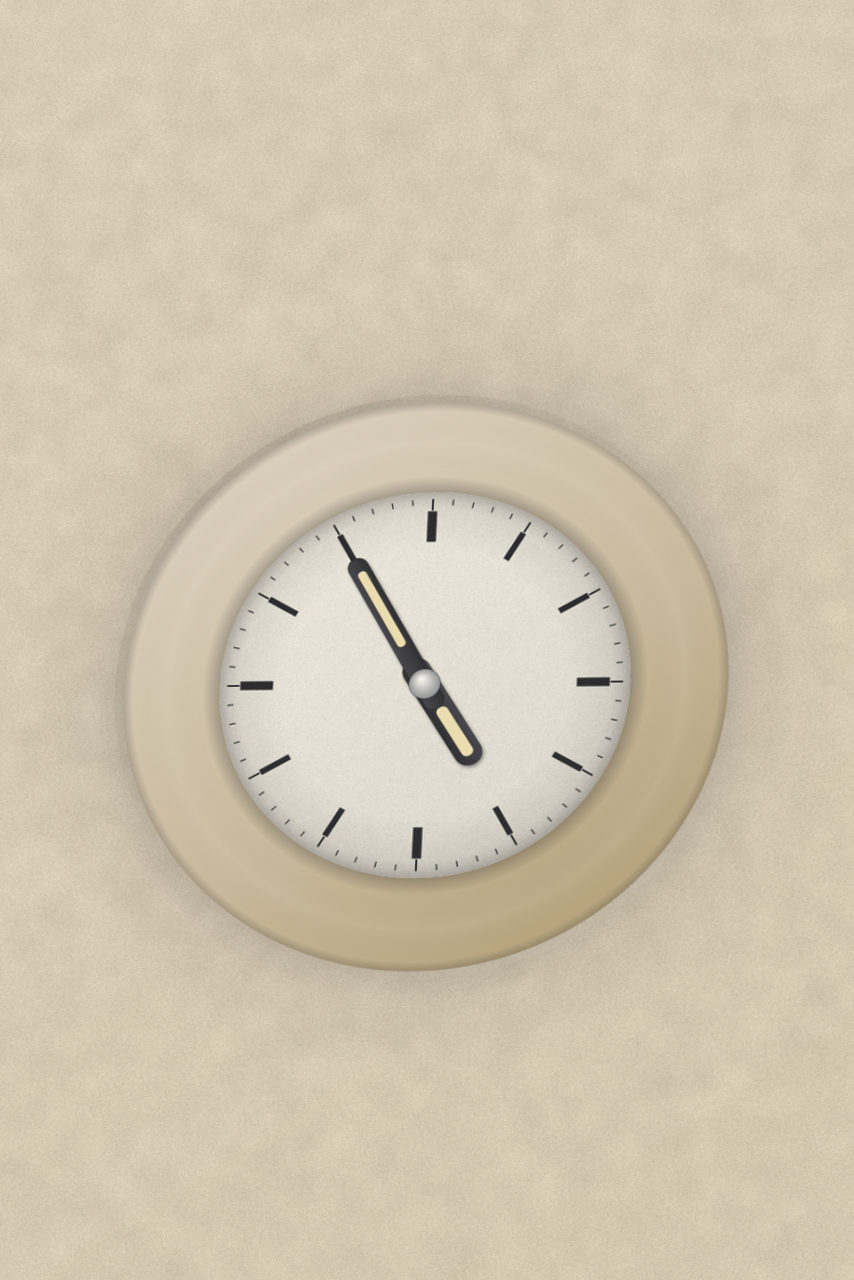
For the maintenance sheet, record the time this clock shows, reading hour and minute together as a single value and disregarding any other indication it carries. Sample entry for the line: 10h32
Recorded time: 4h55
